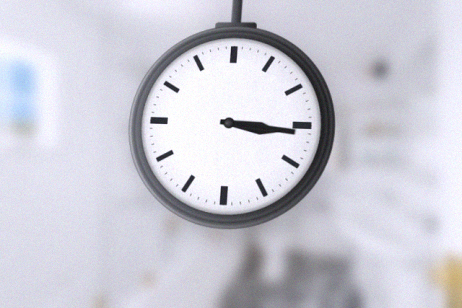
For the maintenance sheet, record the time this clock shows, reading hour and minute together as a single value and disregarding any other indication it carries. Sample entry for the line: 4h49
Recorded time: 3h16
